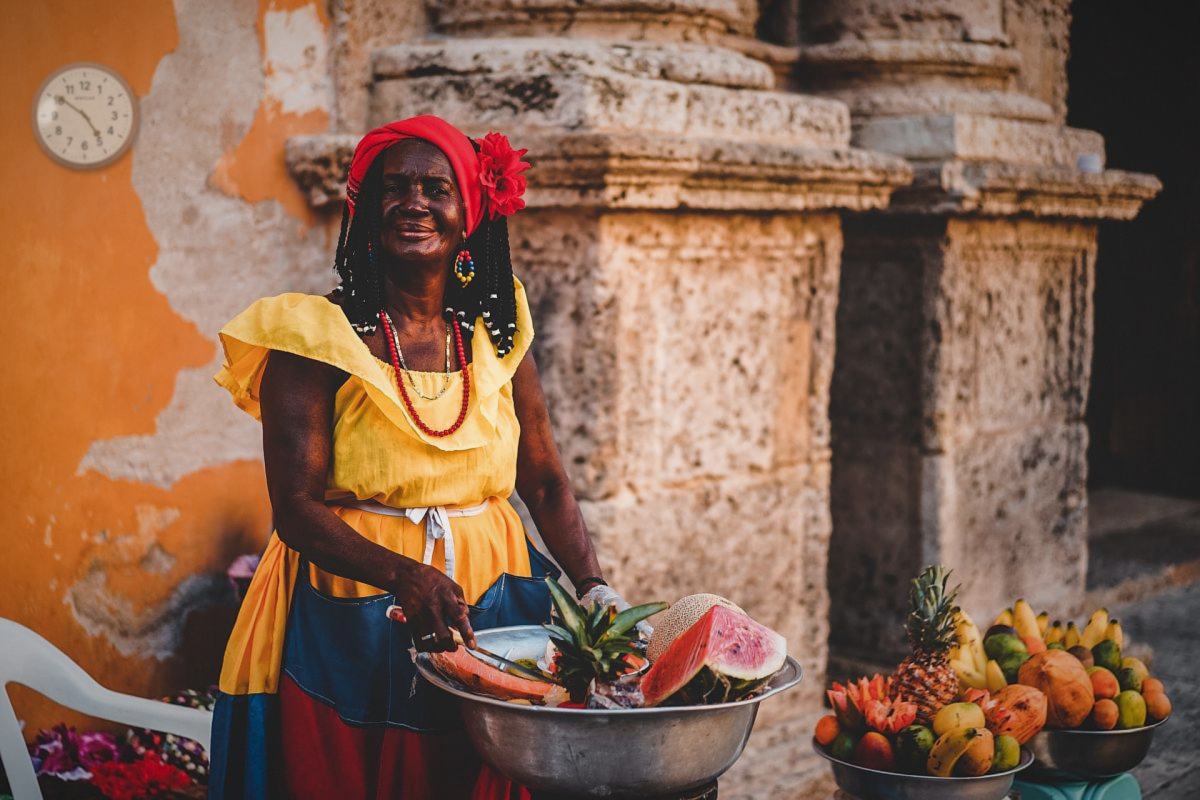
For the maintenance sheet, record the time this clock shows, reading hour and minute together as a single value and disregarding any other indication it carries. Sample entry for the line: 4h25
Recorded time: 4h51
